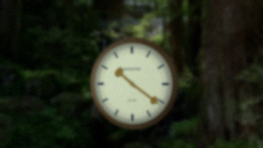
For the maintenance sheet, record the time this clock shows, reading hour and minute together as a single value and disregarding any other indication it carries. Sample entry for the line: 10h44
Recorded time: 10h21
